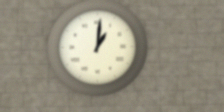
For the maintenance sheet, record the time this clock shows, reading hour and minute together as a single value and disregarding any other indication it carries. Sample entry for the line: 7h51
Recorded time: 1h01
